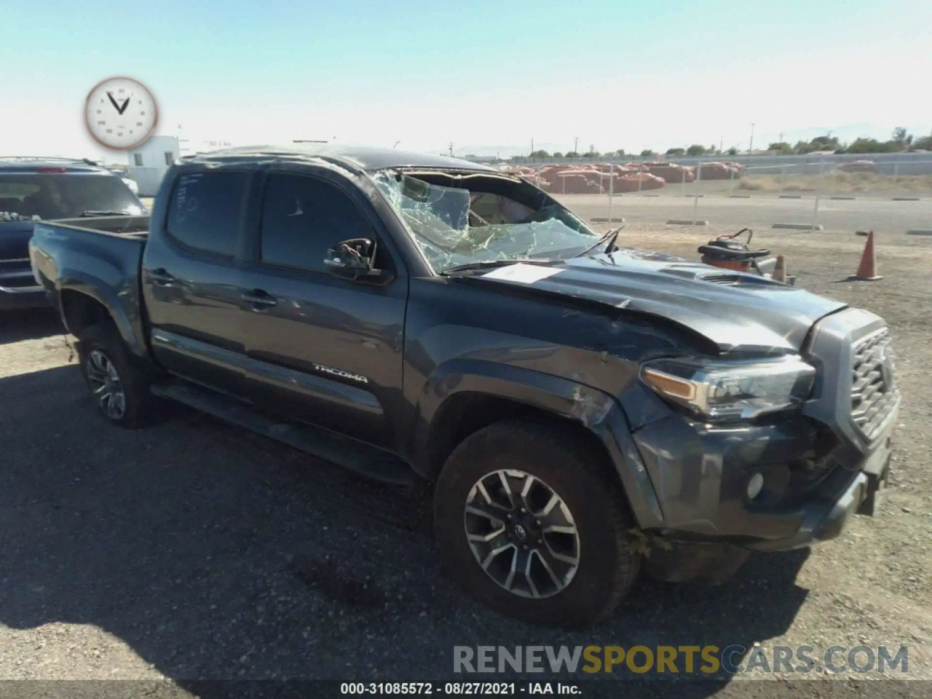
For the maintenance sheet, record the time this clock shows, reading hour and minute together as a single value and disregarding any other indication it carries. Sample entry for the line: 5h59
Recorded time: 12h54
